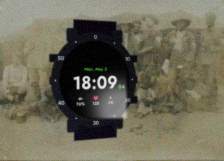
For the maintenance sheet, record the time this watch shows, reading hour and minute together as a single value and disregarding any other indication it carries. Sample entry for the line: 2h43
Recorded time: 18h09
